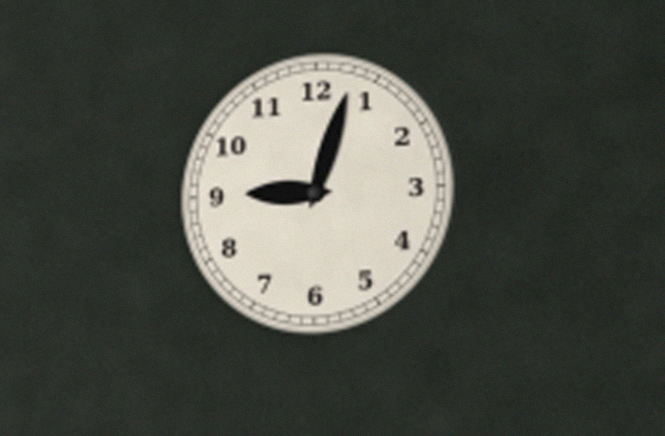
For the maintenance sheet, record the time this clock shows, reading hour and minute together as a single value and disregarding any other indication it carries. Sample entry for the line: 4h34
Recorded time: 9h03
